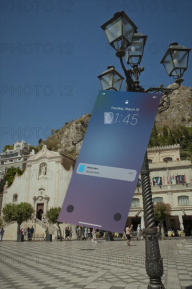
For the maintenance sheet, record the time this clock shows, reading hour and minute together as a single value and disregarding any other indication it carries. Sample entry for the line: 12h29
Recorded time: 1h45
